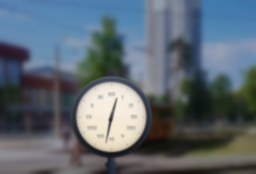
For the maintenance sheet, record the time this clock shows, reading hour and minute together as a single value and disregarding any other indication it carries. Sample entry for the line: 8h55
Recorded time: 12h32
